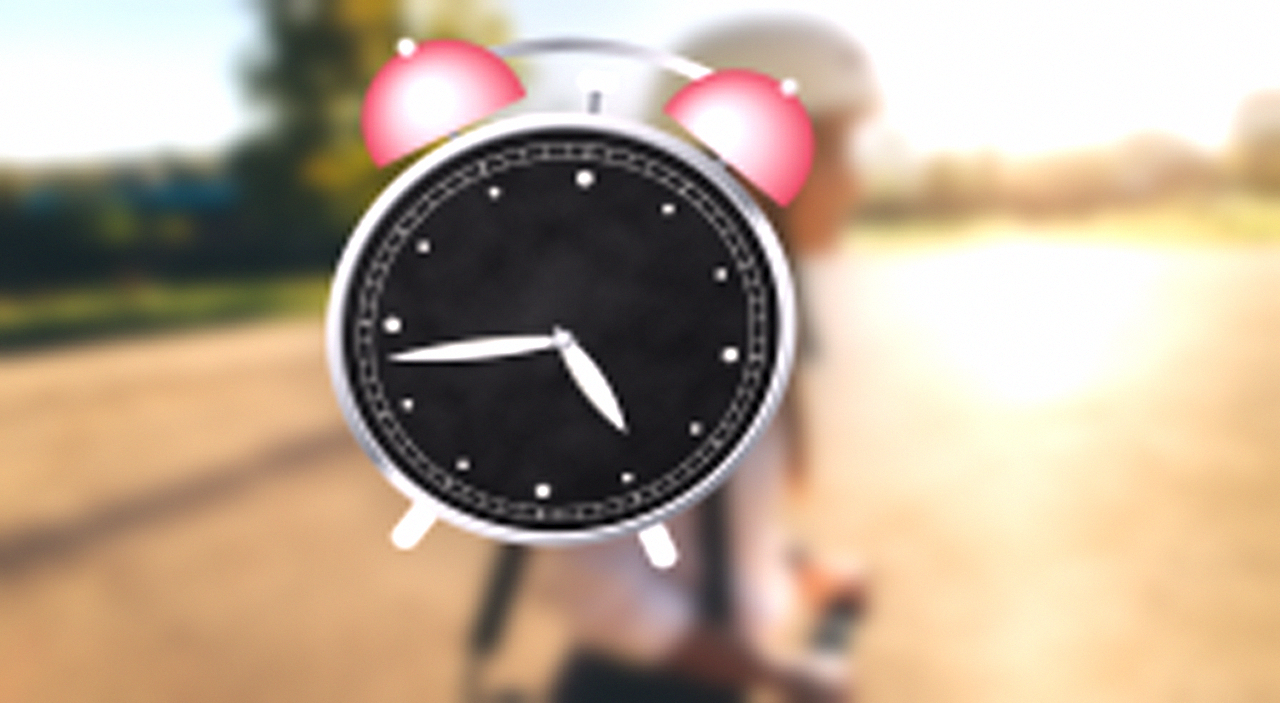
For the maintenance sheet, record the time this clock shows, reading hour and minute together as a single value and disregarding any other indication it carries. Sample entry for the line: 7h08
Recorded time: 4h43
